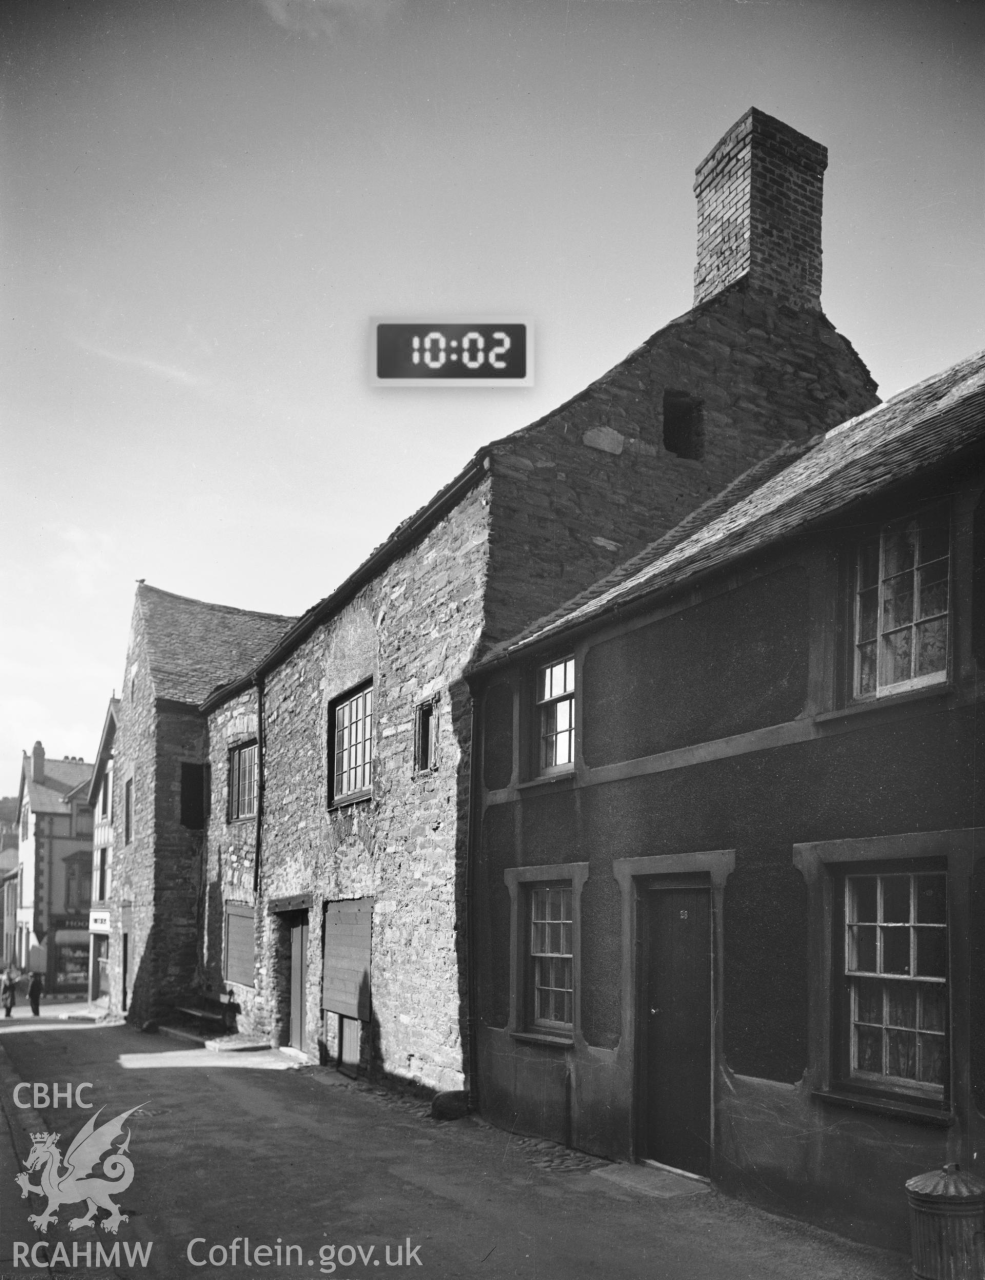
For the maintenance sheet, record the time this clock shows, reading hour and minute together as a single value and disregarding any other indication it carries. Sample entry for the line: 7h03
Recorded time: 10h02
